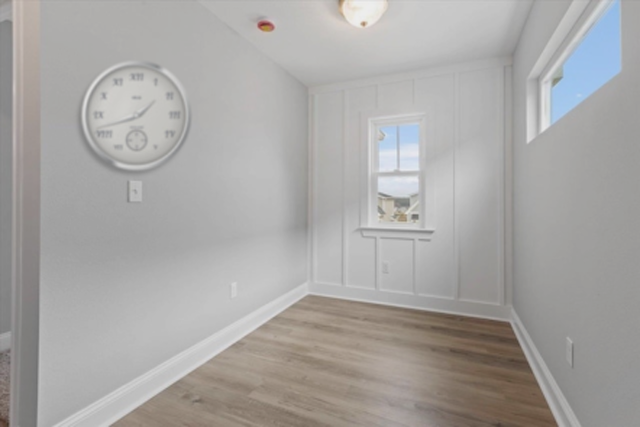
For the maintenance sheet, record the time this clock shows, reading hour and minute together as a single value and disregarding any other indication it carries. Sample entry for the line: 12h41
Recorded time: 1h42
